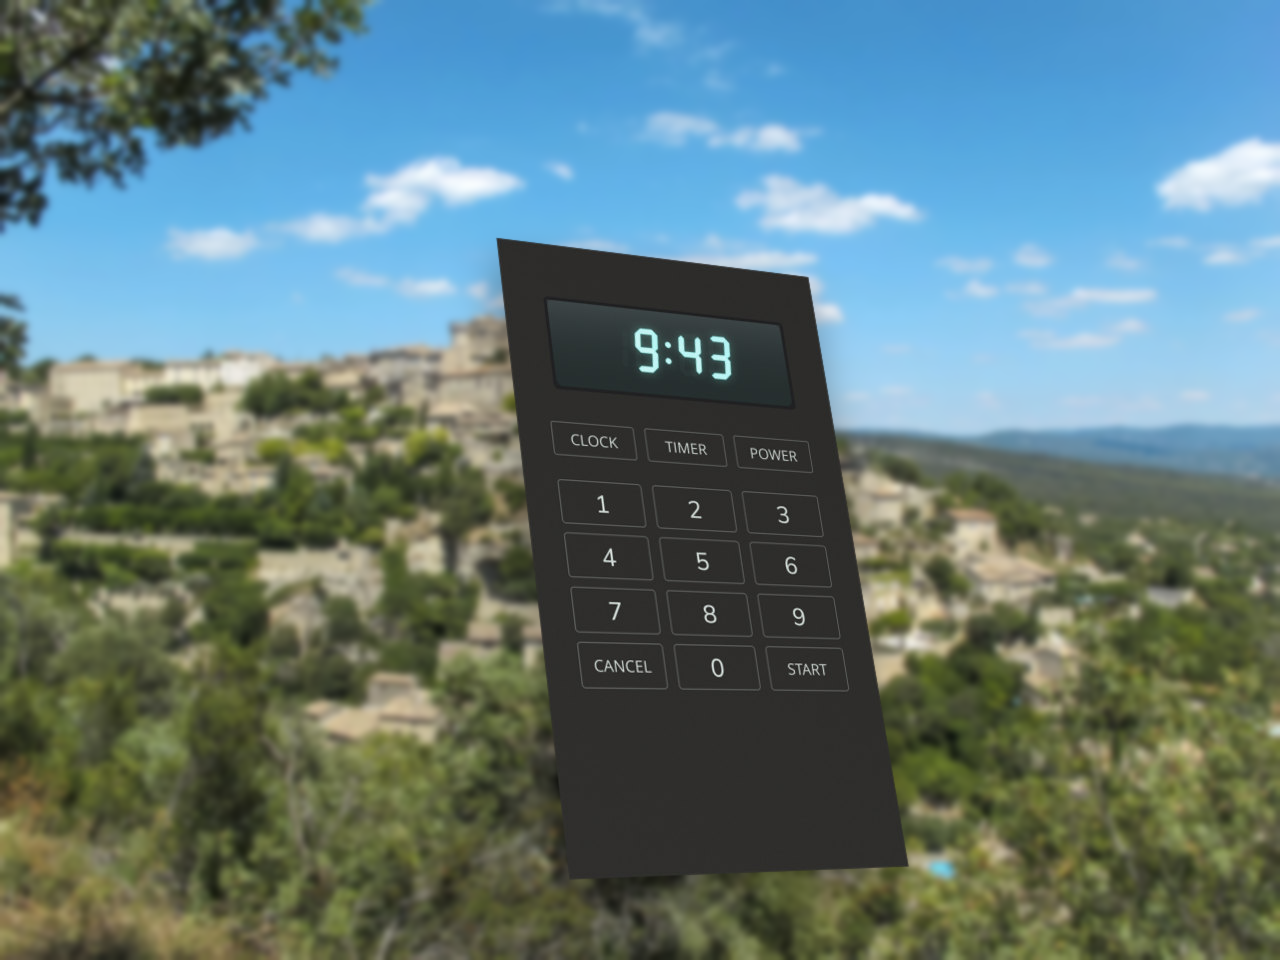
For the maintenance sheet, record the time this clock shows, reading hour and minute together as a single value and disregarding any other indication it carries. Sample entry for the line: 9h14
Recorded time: 9h43
